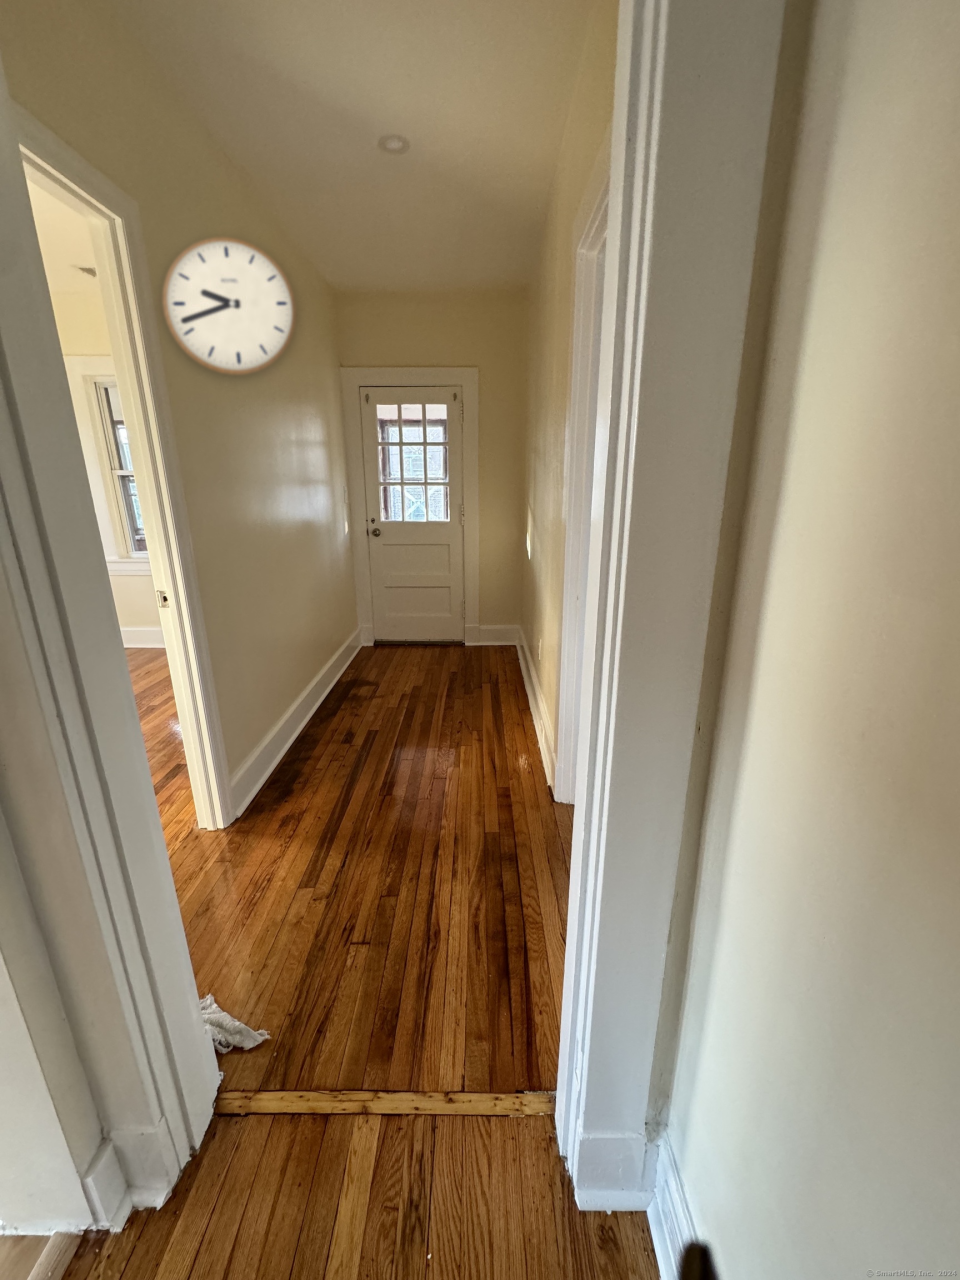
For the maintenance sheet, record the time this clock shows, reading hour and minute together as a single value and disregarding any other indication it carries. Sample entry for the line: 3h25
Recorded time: 9h42
